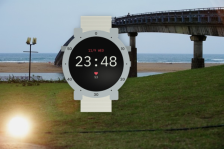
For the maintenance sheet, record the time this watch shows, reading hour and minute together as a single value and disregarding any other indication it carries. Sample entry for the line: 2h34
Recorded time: 23h48
